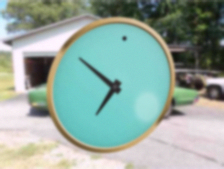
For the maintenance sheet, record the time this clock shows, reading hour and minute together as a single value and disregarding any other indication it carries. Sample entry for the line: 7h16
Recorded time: 6h50
